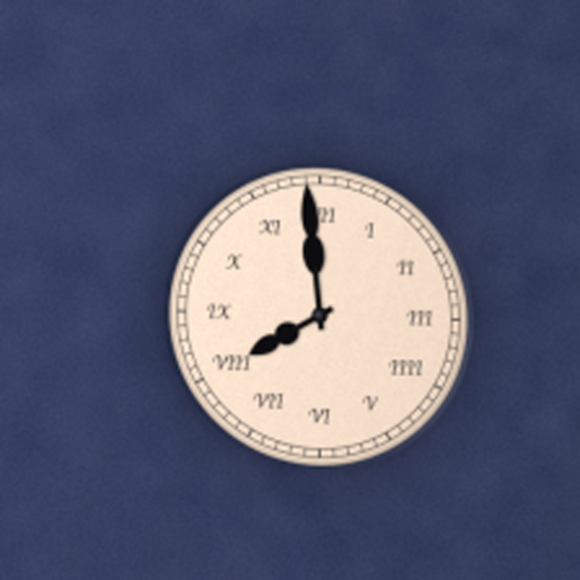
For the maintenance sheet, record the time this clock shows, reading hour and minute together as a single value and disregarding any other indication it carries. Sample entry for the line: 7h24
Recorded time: 7h59
